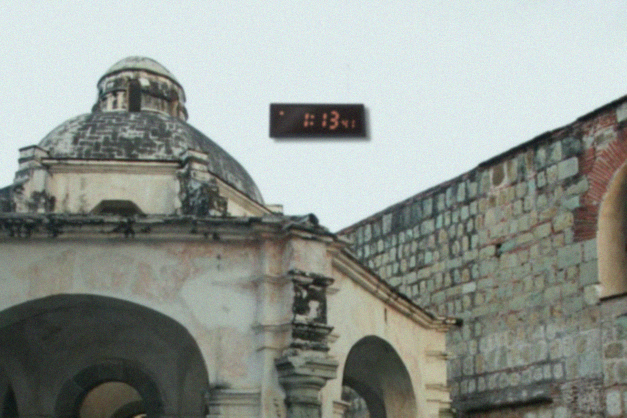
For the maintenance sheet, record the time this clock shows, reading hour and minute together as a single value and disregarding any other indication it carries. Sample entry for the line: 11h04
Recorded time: 1h13
